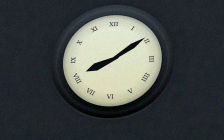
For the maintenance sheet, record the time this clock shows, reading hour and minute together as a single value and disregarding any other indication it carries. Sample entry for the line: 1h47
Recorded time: 8h09
